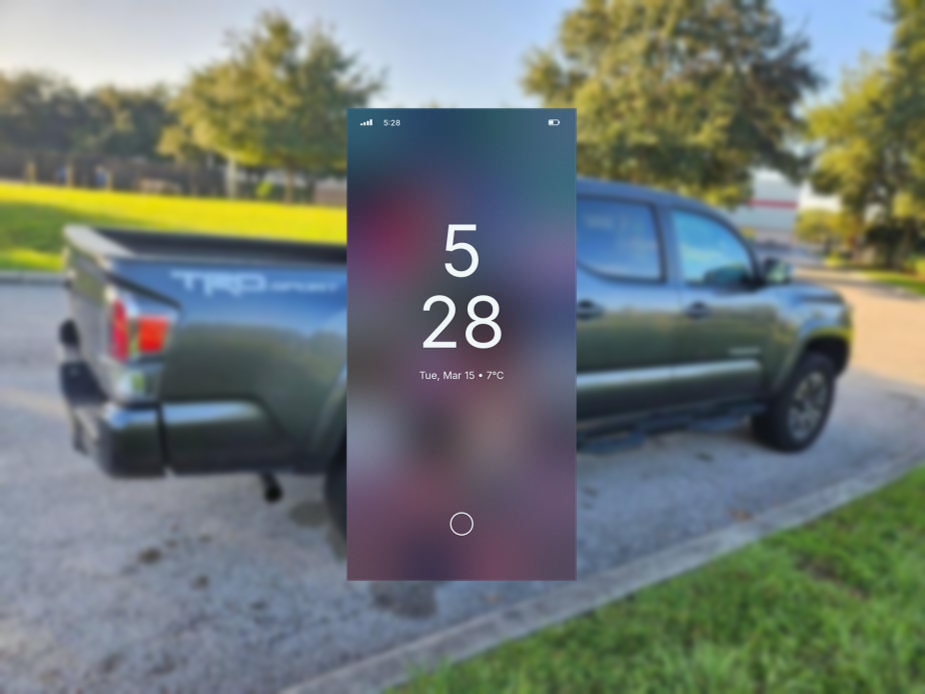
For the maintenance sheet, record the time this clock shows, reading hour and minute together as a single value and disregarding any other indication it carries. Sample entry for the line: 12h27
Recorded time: 5h28
